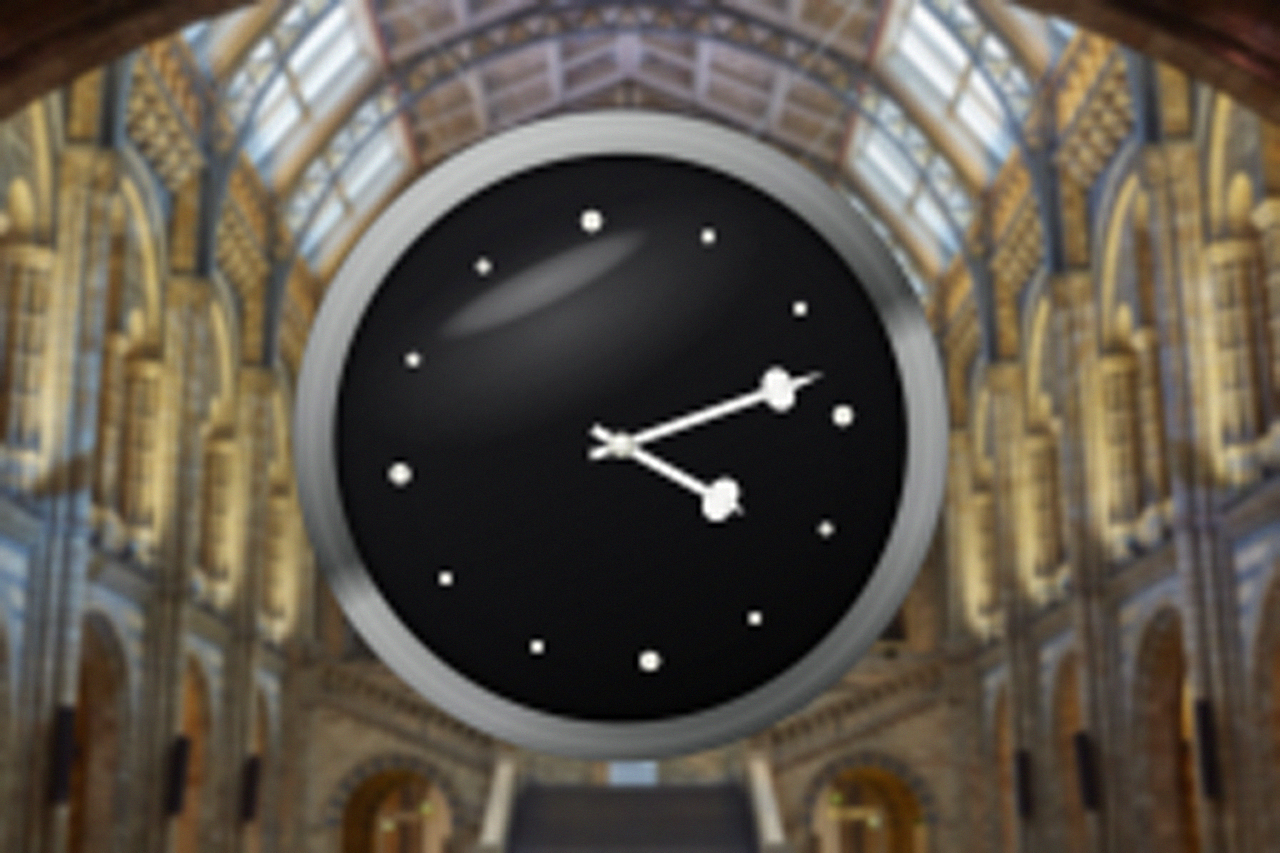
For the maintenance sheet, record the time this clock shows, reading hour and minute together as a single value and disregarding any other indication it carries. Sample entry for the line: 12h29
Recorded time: 4h13
